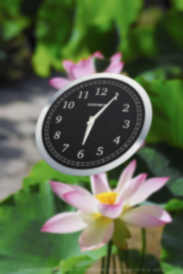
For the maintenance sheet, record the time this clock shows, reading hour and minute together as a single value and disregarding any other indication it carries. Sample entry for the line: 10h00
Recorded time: 6h05
